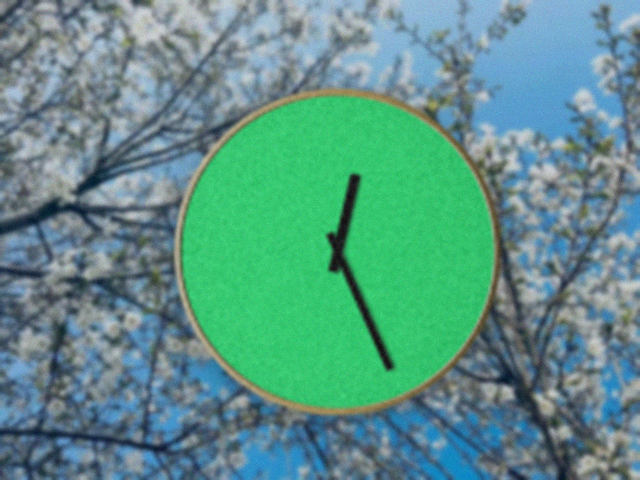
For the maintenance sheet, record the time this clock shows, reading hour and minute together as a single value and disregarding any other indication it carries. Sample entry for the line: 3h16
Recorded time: 12h26
